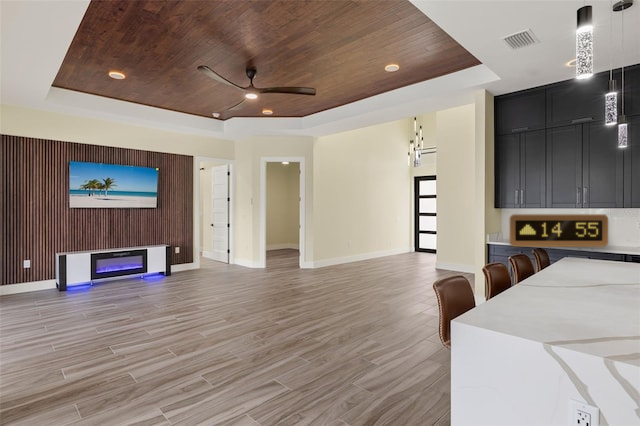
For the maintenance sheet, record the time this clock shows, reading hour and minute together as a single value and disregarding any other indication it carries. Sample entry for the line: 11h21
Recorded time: 14h55
